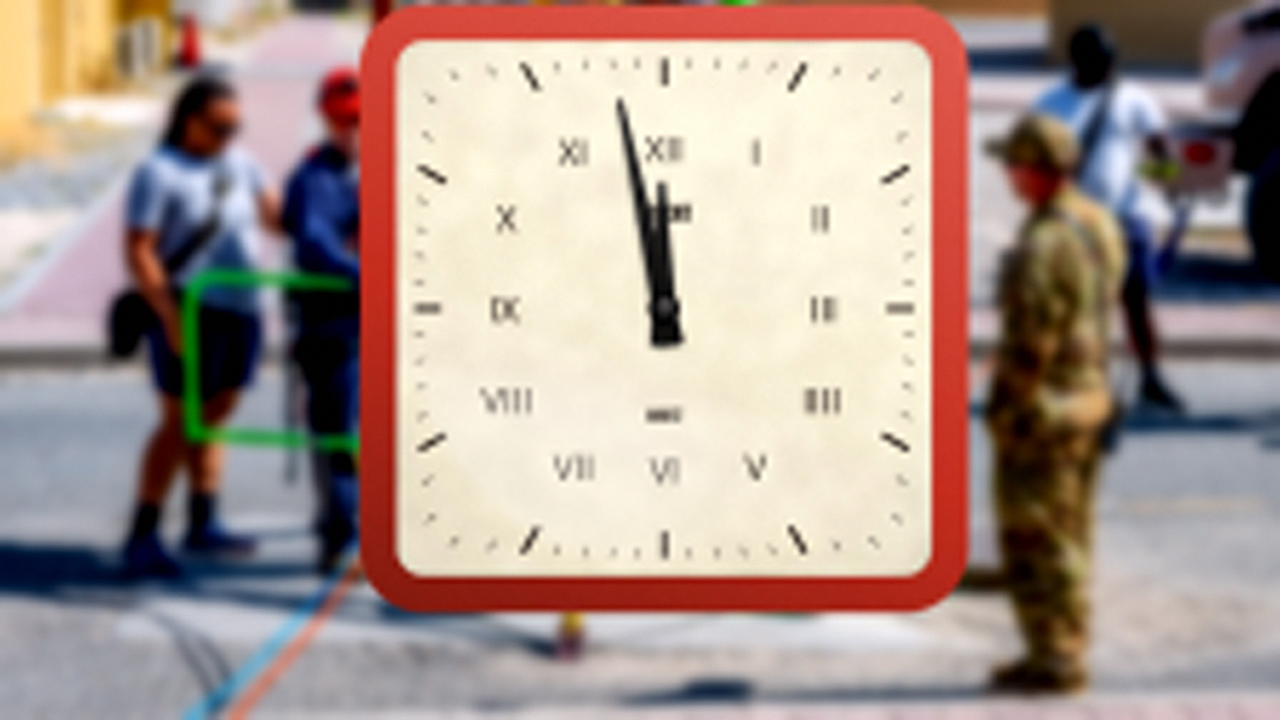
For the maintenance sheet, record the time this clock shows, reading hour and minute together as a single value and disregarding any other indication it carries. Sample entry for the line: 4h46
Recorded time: 11h58
